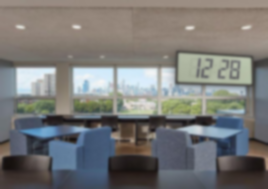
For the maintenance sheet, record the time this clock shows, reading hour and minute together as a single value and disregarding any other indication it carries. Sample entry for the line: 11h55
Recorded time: 12h28
